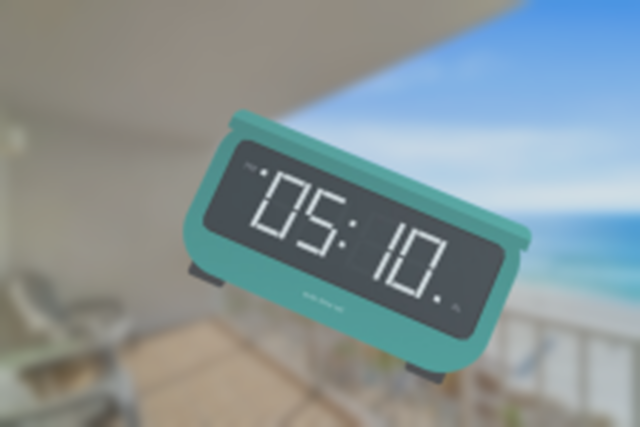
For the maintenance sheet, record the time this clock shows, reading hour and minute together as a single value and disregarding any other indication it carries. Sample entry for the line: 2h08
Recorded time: 5h10
